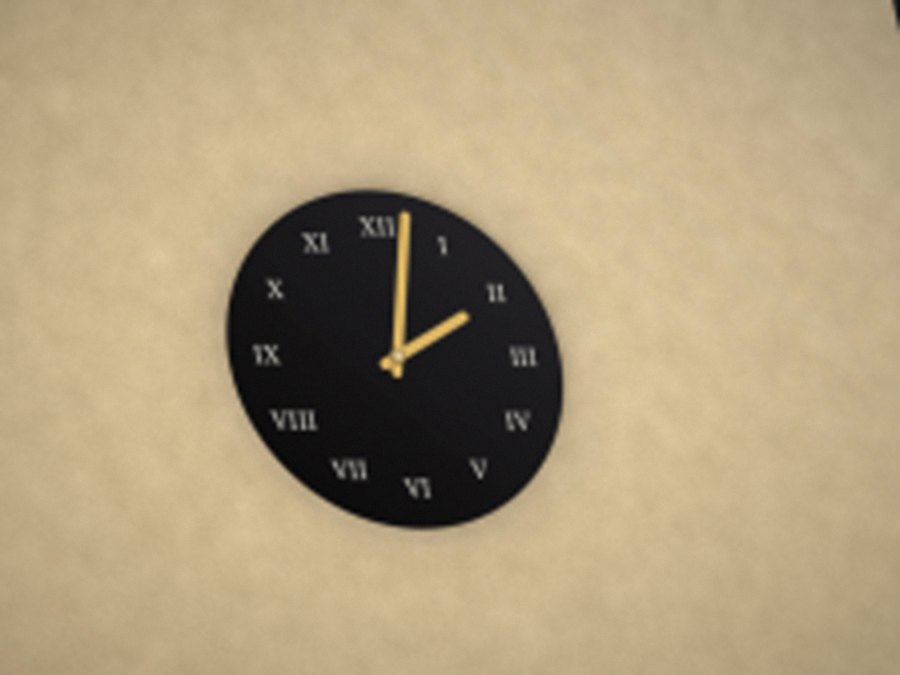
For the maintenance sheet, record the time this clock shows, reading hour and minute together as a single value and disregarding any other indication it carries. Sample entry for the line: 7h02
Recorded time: 2h02
